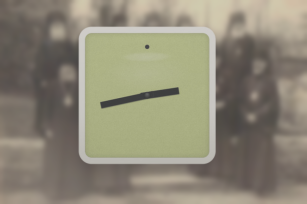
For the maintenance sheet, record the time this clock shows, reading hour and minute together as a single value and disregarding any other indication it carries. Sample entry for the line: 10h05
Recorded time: 2h43
